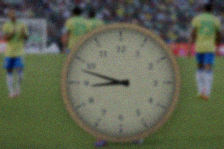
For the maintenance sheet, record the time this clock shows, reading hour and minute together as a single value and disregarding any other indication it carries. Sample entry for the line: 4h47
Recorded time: 8h48
